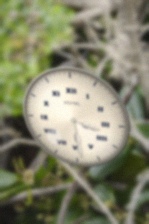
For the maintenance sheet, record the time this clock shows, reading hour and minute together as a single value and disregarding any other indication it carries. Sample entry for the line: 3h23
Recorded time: 3h29
